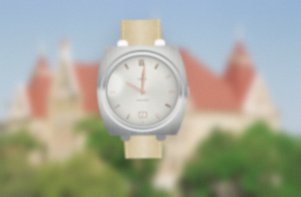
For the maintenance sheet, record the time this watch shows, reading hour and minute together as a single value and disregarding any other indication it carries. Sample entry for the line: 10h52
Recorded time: 10h01
